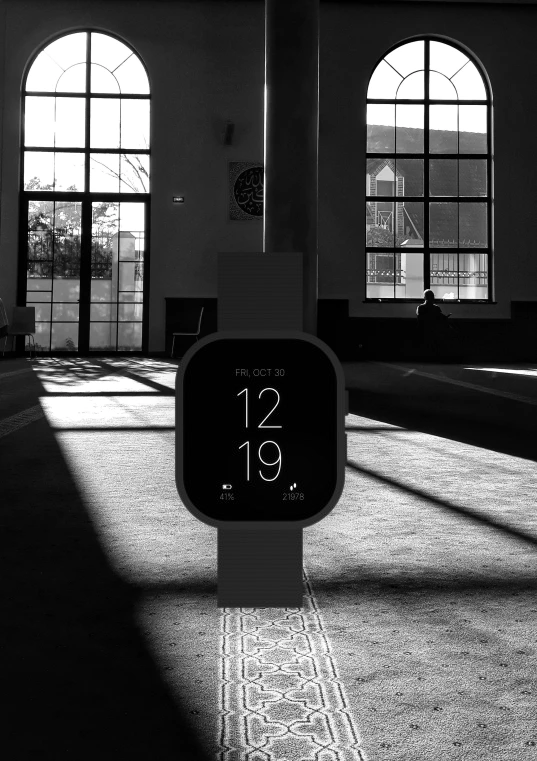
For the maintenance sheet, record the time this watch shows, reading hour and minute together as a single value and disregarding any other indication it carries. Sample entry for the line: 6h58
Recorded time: 12h19
